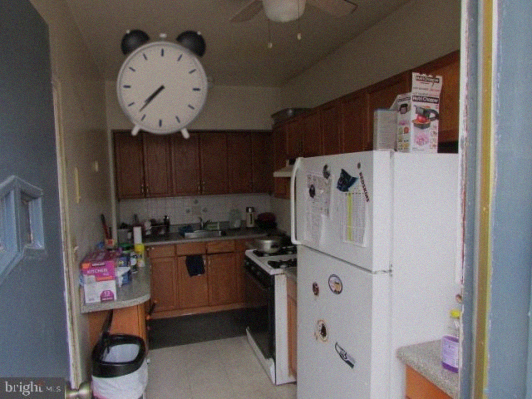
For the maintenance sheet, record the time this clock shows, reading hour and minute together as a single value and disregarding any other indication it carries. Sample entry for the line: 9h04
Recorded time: 7h37
